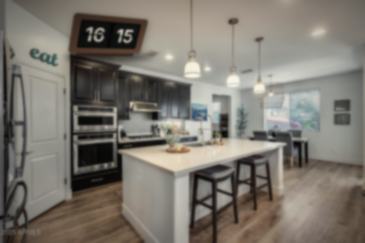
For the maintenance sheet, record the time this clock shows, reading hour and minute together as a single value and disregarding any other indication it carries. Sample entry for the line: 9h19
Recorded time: 16h15
